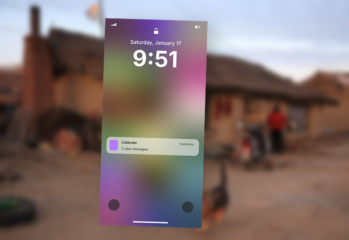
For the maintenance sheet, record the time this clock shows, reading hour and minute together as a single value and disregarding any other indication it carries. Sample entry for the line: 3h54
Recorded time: 9h51
